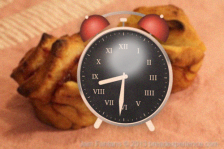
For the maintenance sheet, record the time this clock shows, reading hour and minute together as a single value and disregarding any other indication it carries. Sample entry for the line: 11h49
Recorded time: 8h31
